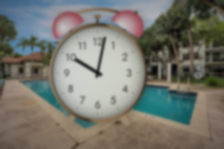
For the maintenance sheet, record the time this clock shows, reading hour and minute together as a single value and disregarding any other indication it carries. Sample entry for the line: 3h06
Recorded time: 10h02
